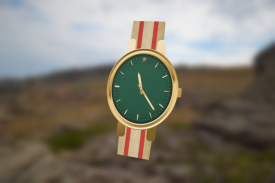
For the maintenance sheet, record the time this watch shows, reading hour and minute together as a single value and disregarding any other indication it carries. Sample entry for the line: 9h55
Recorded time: 11h23
